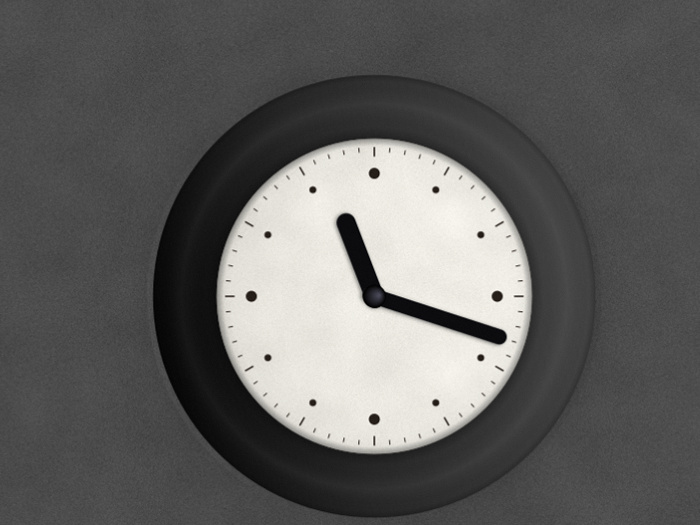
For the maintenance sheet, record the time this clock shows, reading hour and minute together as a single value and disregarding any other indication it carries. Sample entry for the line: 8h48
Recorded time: 11h18
